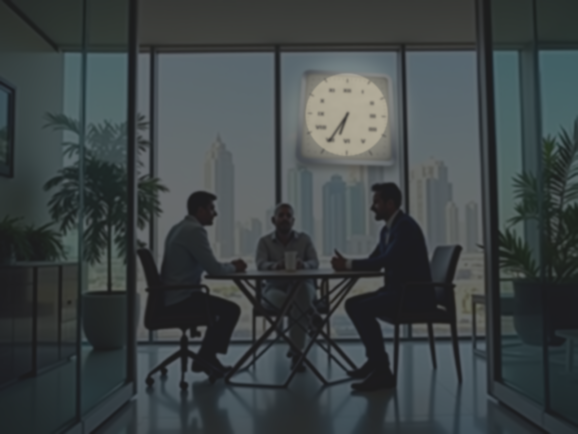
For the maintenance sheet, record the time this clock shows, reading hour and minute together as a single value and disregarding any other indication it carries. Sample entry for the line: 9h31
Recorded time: 6h35
